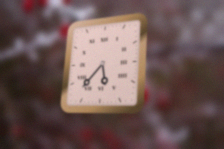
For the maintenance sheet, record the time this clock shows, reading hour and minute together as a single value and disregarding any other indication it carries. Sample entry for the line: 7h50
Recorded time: 5h37
